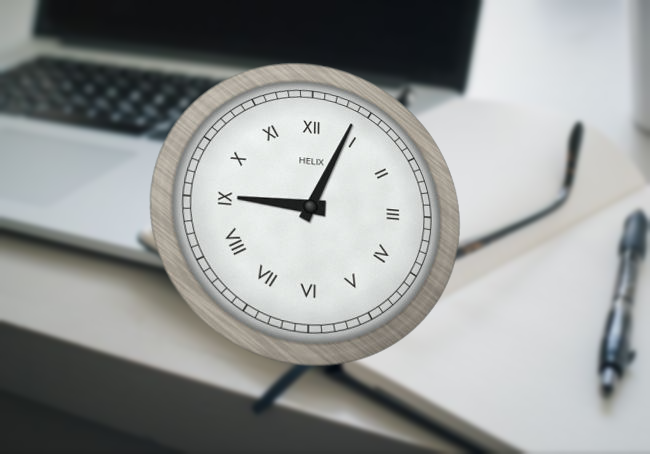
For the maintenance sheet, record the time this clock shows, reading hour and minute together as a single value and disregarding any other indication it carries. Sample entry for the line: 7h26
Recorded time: 9h04
